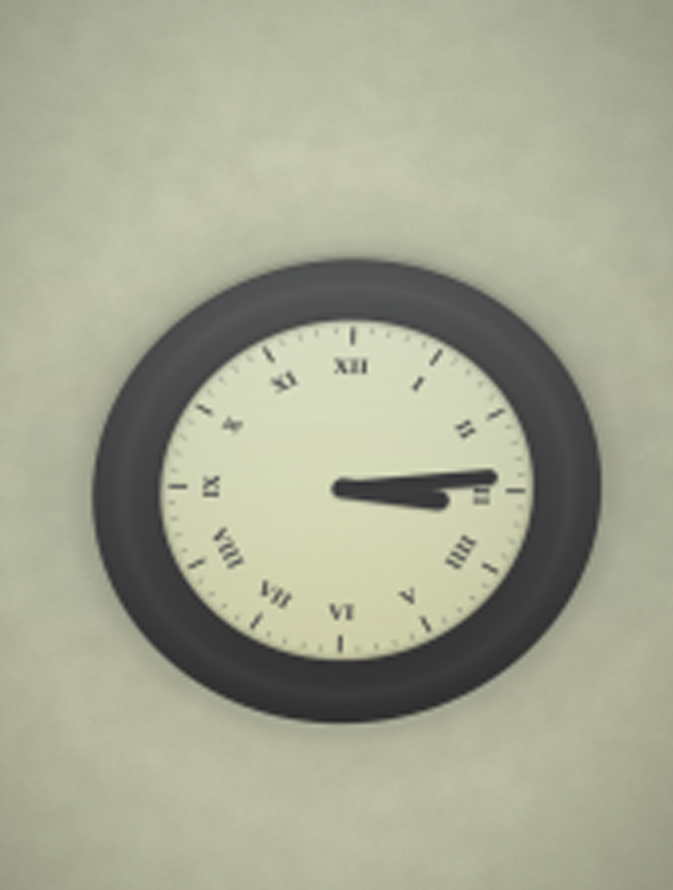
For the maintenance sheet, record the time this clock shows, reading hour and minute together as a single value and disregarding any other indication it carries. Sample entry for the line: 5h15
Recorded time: 3h14
